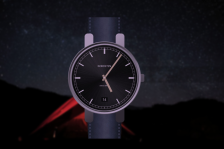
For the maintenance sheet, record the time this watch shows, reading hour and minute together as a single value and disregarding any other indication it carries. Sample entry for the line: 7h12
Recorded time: 5h06
